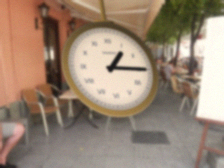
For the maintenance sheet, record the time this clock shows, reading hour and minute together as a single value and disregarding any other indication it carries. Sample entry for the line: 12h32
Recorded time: 1h15
